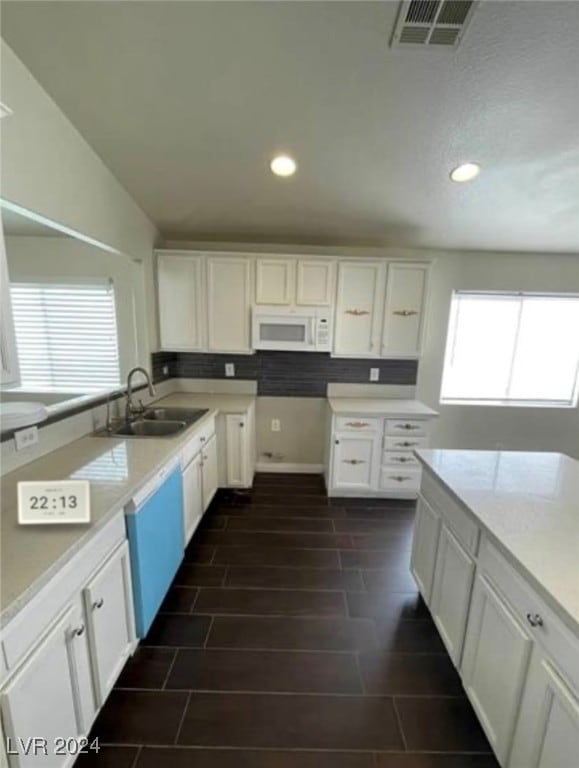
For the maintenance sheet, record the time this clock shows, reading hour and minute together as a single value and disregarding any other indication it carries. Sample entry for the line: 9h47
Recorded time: 22h13
